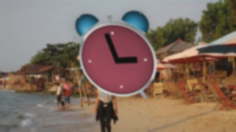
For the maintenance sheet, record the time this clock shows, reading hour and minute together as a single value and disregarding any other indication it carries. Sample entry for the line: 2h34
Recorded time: 2h58
